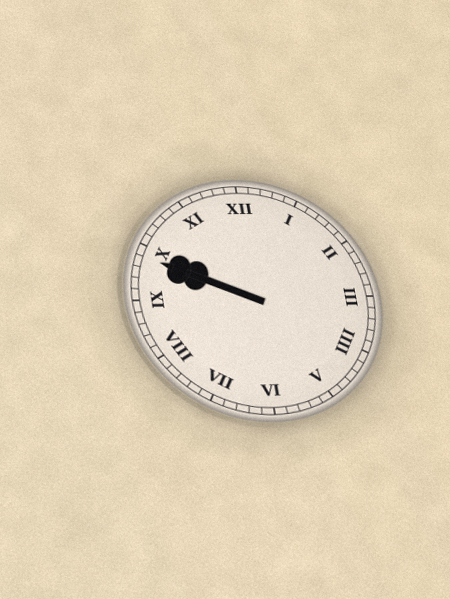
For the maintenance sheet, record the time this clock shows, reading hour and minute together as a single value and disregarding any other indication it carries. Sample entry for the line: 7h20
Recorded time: 9h49
